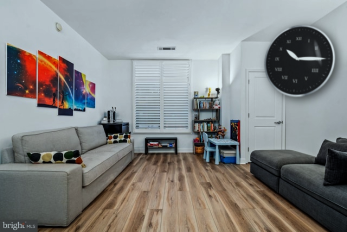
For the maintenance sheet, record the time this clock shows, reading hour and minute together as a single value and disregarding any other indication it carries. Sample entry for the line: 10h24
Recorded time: 10h15
